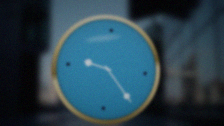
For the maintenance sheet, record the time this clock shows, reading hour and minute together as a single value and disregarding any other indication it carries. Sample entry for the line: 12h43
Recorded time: 9h23
